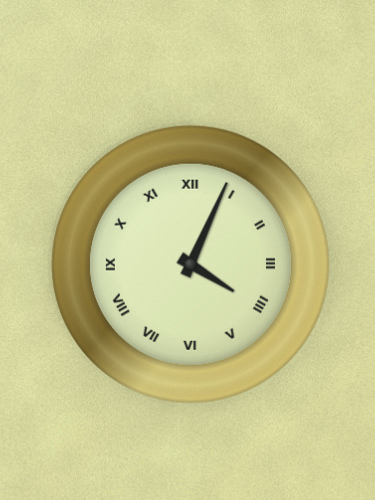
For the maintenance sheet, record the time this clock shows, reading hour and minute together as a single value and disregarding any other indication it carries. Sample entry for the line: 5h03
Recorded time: 4h04
